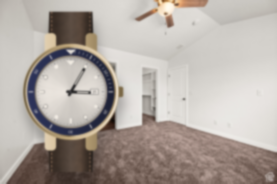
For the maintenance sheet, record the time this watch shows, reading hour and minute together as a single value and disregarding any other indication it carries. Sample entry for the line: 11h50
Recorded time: 3h05
